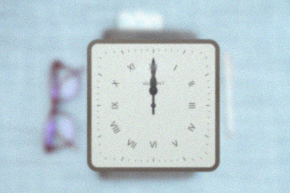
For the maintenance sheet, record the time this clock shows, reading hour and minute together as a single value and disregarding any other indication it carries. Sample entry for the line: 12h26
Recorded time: 12h00
